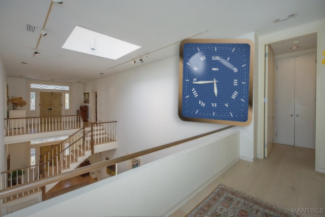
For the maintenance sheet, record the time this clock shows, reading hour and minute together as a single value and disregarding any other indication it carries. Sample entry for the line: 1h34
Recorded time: 5h44
